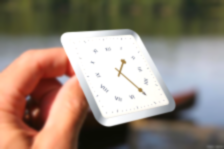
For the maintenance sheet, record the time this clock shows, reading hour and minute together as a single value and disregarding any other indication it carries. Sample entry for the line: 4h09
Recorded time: 1h25
